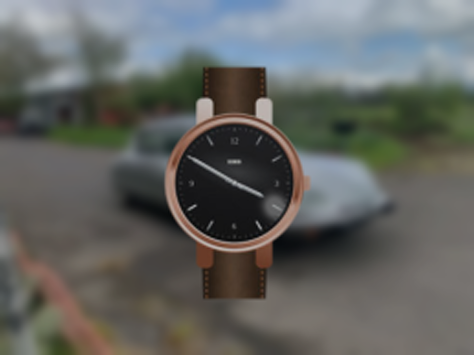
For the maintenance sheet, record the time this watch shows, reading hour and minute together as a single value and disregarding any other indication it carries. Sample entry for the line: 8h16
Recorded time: 3h50
